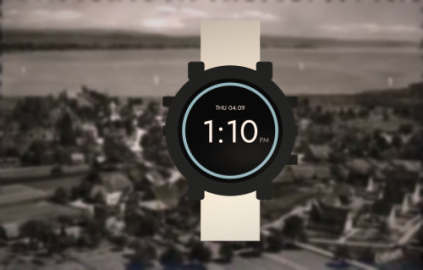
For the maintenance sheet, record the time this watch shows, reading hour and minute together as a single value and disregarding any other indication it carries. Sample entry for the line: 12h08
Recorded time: 1h10
